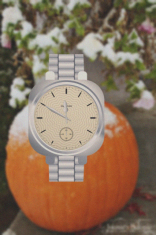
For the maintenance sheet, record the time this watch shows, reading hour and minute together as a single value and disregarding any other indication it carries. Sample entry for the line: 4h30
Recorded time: 11h50
